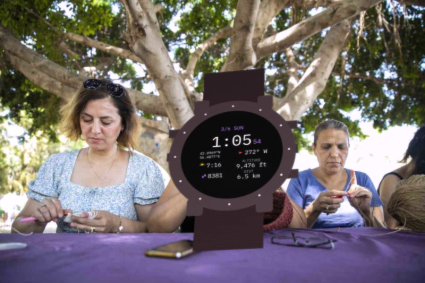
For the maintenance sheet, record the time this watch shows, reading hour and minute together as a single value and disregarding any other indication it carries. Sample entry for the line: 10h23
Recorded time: 1h05
